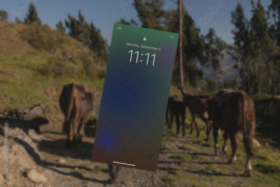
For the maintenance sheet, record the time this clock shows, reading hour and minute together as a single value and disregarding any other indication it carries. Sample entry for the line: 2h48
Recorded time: 11h11
